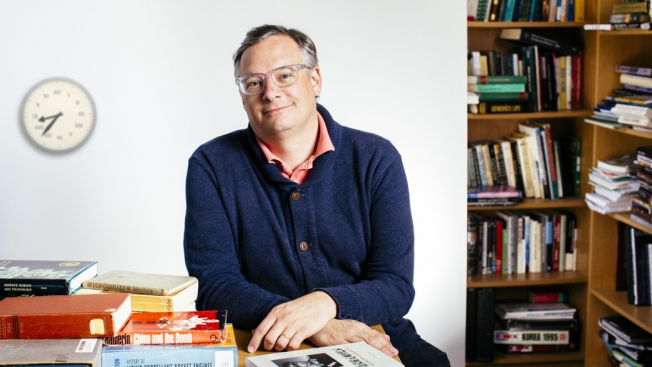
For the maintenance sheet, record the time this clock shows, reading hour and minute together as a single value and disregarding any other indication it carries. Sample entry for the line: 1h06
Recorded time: 8h37
